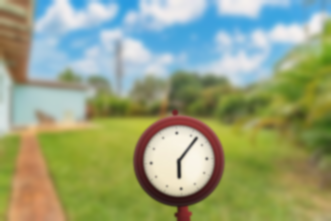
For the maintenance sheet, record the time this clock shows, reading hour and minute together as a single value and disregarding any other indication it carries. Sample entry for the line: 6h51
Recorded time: 6h07
